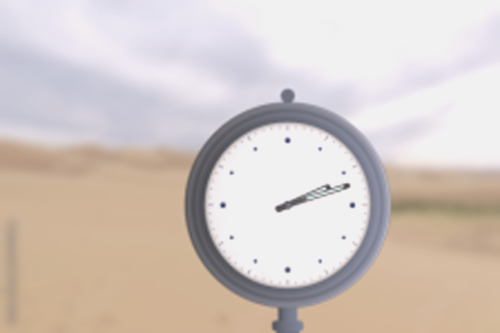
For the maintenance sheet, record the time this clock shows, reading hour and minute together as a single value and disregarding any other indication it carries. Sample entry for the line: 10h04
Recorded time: 2h12
